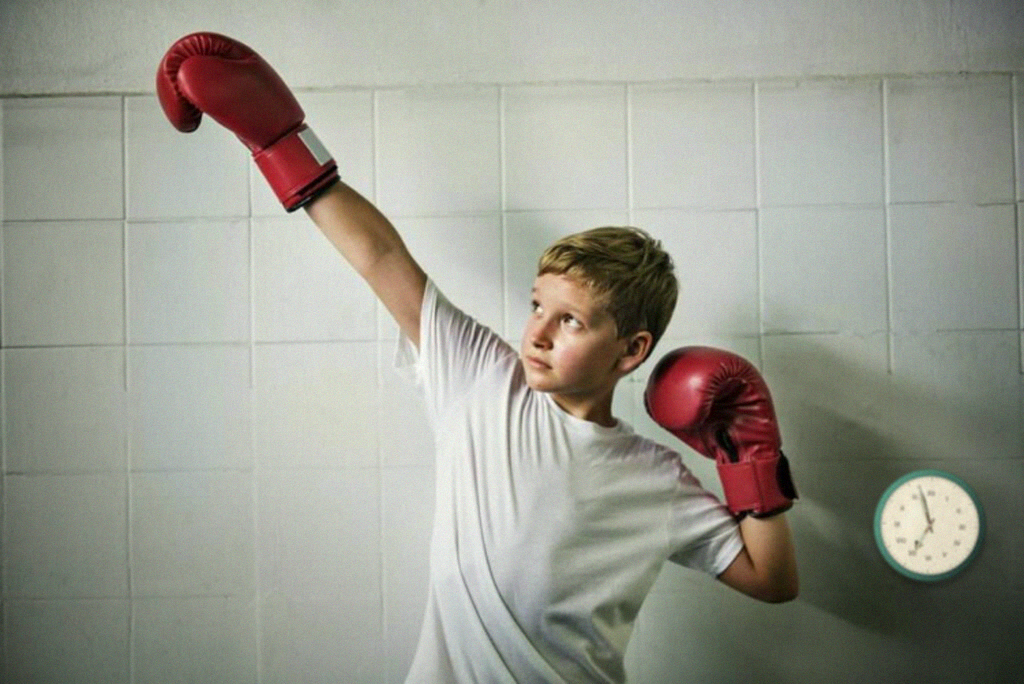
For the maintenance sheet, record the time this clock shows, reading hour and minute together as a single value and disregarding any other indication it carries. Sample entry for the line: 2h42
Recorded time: 6h57
